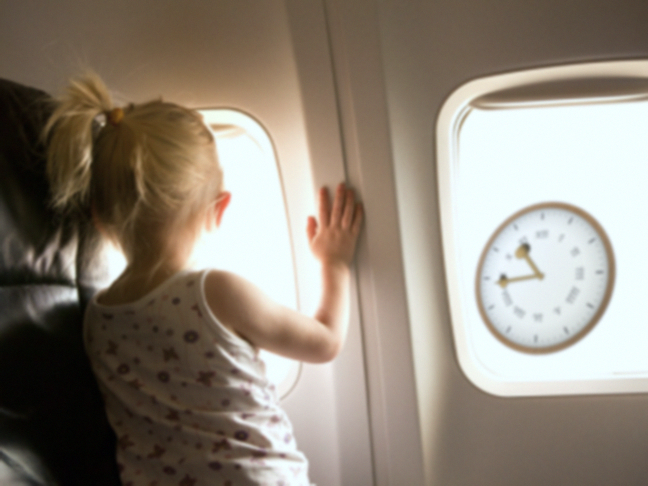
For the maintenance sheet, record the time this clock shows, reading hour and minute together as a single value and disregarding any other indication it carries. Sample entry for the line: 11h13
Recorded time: 10h44
